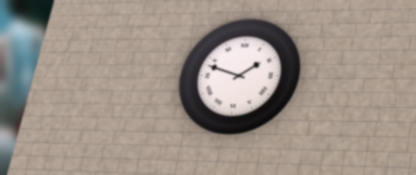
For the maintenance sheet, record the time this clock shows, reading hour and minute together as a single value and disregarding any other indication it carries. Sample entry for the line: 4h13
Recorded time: 1h48
